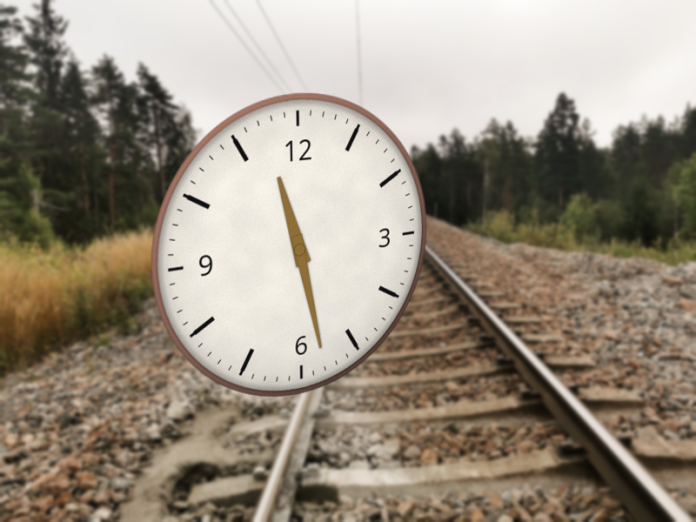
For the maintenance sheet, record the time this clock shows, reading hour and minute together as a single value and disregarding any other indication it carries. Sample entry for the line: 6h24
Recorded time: 11h28
